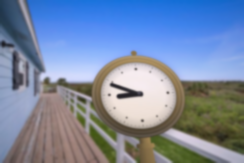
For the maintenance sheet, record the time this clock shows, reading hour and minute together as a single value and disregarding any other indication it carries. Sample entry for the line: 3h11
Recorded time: 8h49
